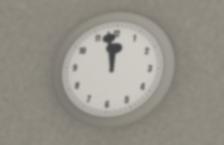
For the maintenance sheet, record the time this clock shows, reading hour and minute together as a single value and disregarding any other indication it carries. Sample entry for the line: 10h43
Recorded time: 11h58
